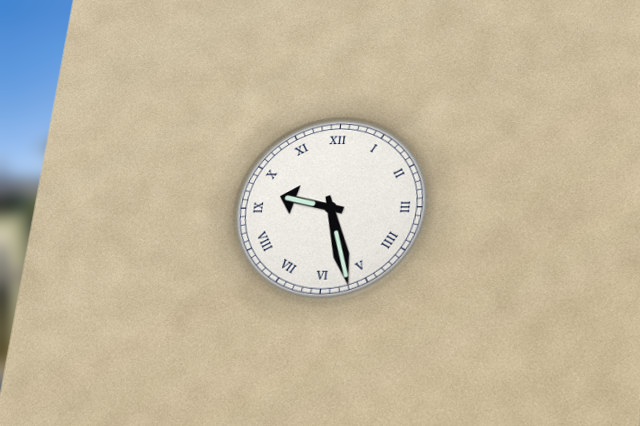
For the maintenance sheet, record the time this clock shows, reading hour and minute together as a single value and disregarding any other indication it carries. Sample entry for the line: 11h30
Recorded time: 9h27
